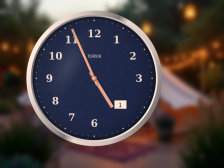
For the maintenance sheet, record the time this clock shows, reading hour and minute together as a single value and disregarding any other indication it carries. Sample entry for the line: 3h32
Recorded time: 4h56
